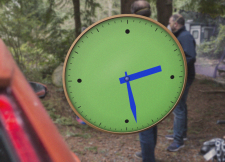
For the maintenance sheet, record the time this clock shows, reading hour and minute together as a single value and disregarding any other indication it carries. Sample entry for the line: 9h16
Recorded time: 2h28
